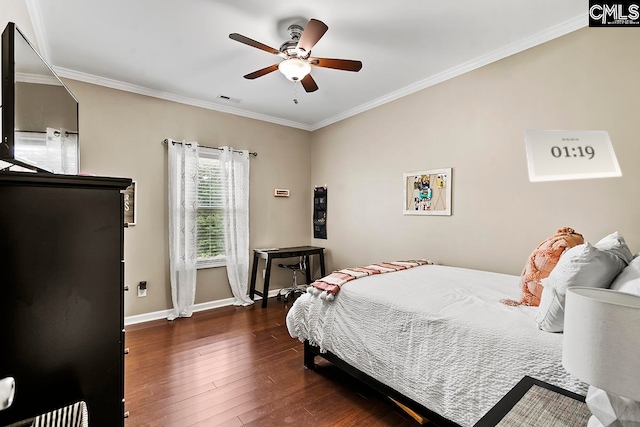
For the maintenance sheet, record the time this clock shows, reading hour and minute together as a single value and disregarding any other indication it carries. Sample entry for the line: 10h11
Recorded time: 1h19
